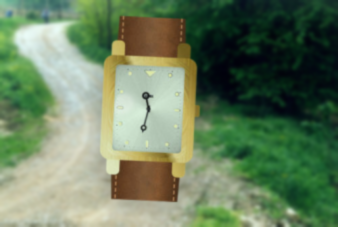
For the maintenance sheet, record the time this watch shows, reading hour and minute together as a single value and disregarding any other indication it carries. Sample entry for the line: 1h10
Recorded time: 11h32
